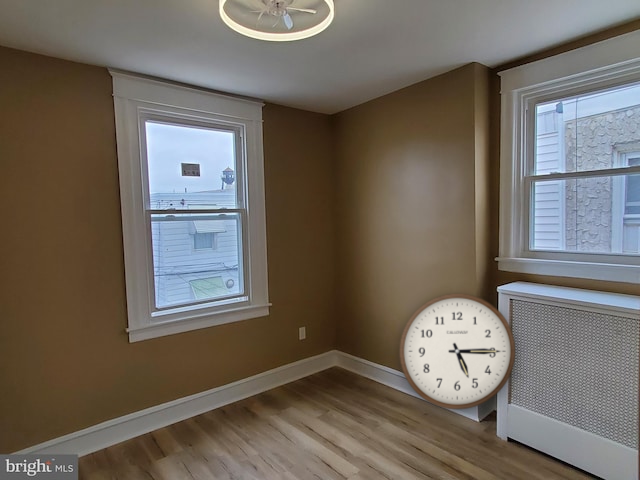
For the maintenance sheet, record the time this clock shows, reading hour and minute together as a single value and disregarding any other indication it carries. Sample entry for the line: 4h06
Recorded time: 5h15
